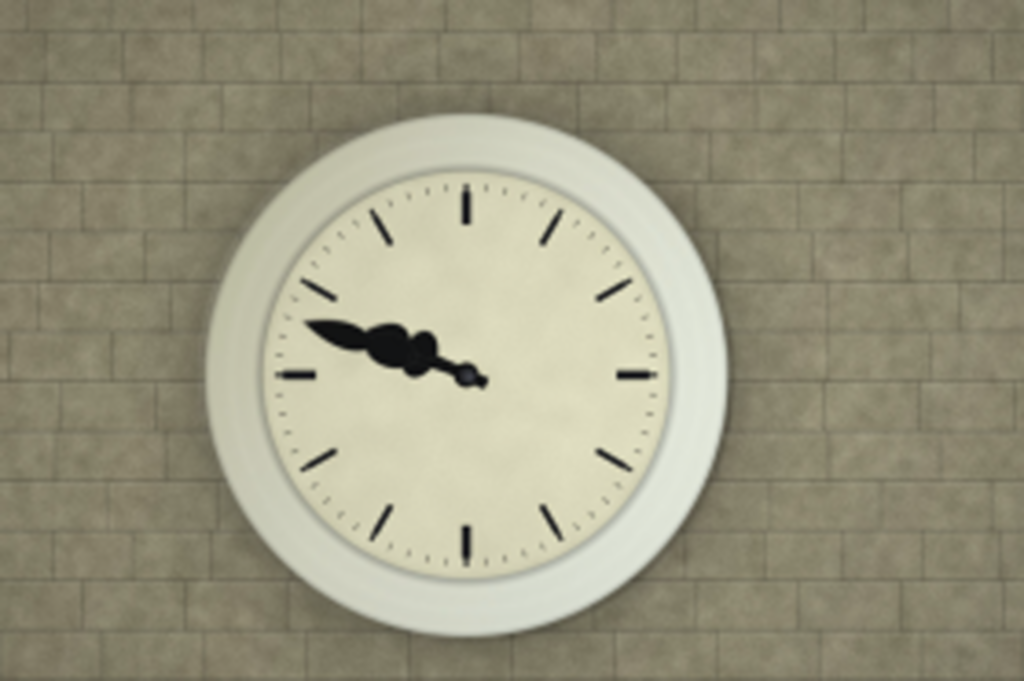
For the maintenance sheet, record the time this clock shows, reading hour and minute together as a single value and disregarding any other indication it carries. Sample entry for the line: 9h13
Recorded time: 9h48
